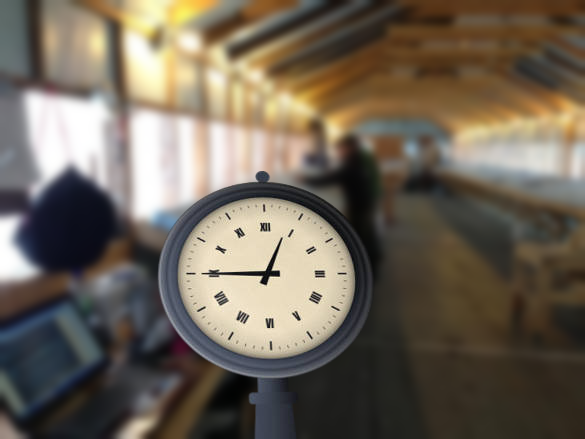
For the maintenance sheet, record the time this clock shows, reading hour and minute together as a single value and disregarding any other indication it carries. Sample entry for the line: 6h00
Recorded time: 12h45
